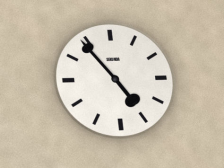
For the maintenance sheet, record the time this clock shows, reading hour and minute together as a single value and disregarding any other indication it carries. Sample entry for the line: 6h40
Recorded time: 4h54
